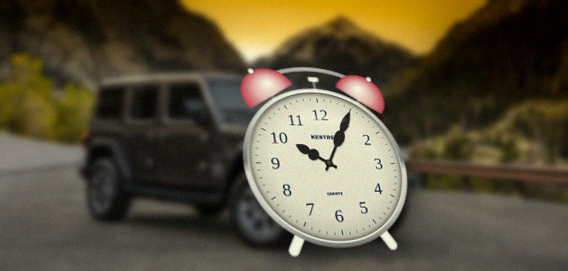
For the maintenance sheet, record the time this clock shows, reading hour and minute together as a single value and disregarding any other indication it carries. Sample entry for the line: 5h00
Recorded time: 10h05
